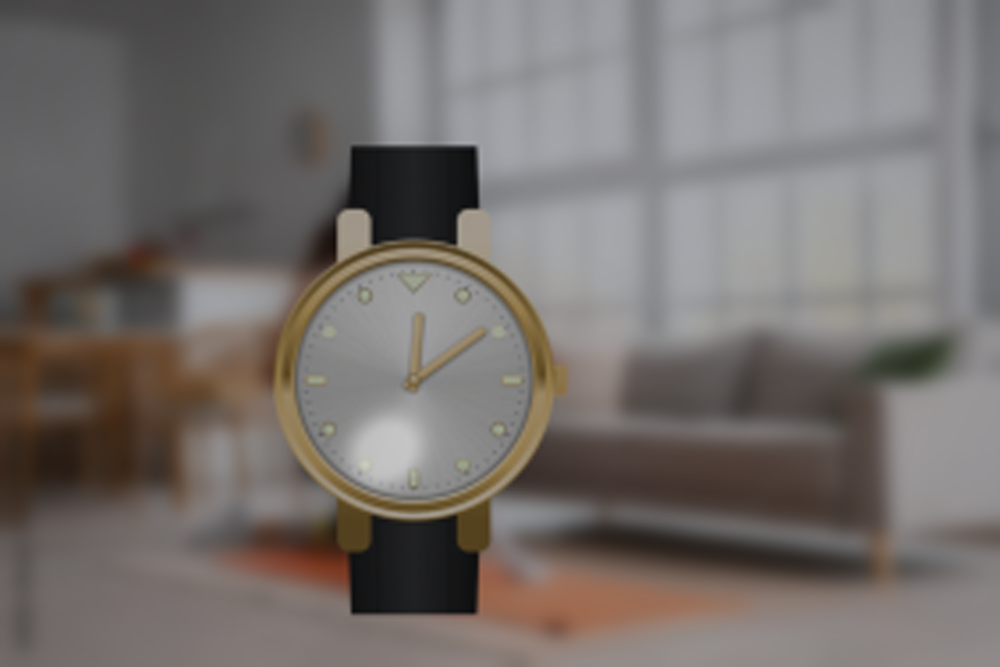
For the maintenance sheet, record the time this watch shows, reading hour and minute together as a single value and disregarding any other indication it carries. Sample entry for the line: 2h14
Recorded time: 12h09
